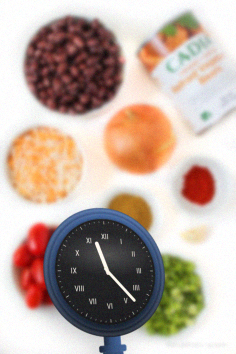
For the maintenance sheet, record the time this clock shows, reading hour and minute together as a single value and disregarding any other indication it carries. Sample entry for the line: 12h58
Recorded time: 11h23
